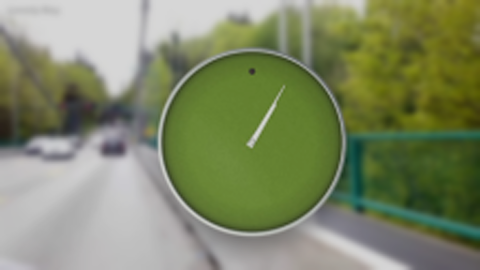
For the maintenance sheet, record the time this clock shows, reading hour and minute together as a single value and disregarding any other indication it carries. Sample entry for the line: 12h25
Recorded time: 1h05
